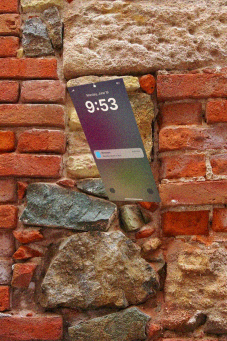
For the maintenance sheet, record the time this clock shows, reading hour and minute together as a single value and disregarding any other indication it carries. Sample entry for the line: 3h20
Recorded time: 9h53
